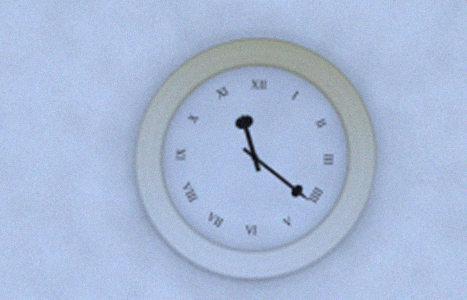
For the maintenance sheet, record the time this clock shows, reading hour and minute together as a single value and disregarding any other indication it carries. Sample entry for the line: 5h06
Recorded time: 11h21
